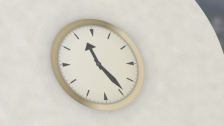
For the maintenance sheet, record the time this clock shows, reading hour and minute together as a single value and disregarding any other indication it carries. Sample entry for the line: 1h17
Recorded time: 11h24
